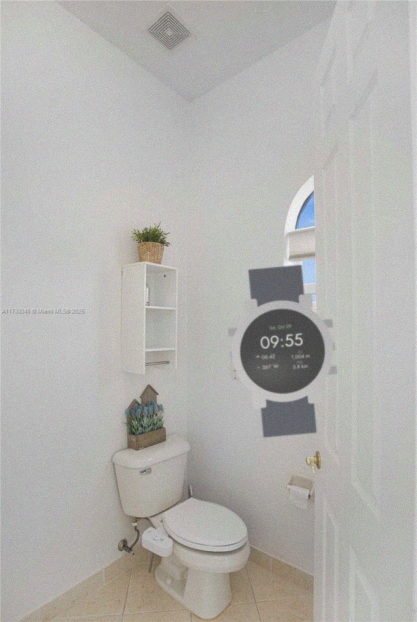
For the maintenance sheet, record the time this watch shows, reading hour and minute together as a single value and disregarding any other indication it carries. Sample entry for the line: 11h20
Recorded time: 9h55
